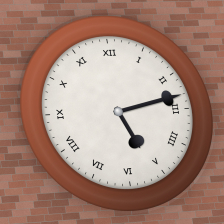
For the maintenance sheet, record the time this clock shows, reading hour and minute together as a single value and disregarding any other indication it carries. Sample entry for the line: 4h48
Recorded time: 5h13
